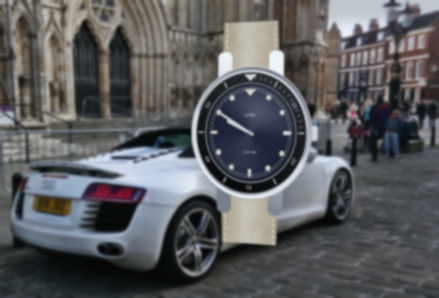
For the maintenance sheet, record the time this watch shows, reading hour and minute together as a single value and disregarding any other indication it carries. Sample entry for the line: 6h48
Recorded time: 9h50
